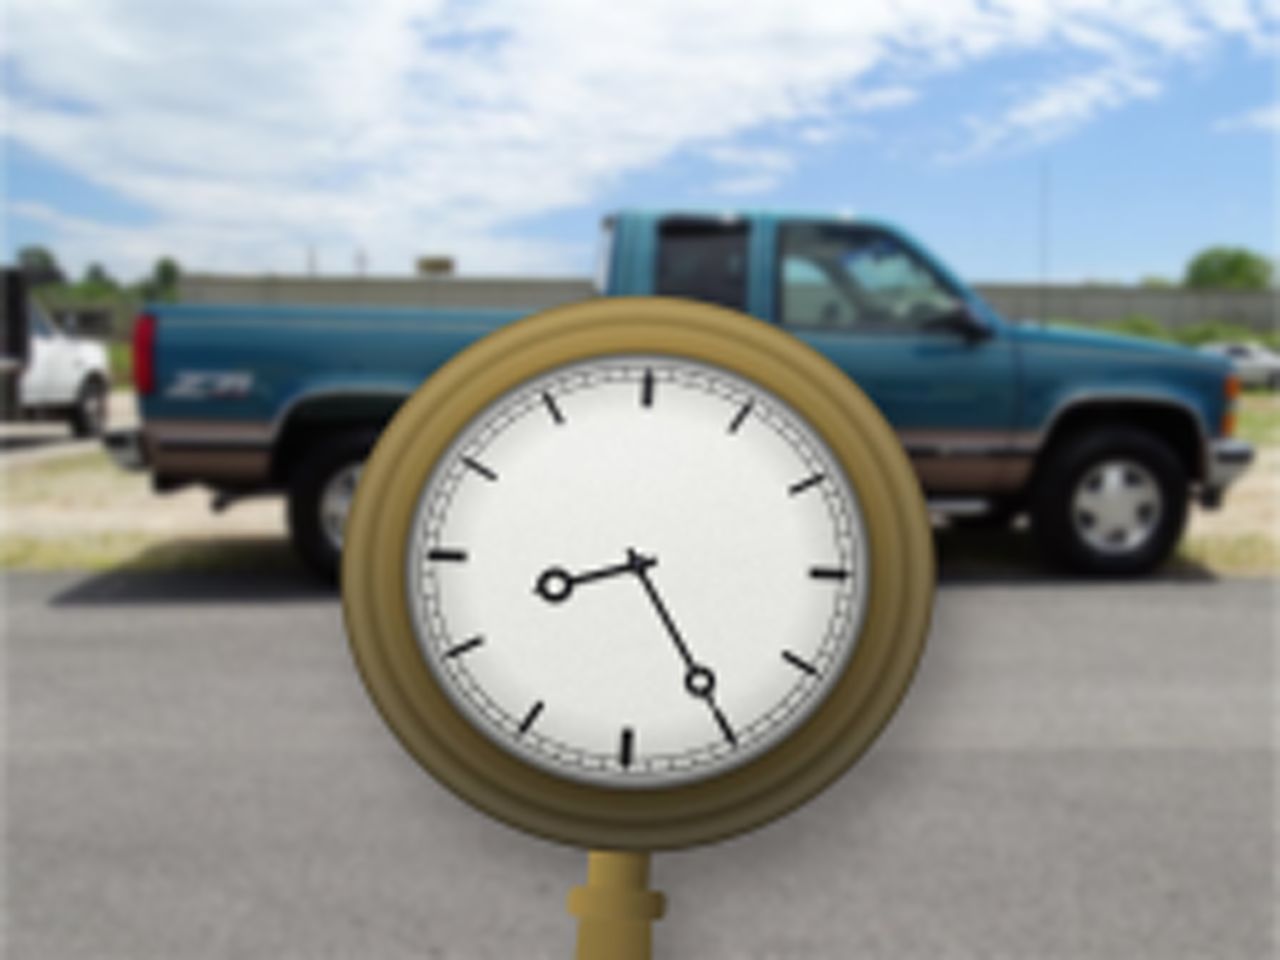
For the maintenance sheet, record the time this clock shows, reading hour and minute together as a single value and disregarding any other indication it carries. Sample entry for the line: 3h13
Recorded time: 8h25
